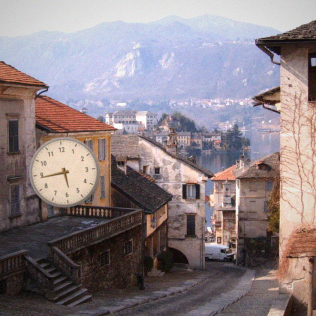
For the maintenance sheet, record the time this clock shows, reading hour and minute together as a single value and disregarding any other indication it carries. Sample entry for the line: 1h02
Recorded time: 5h44
